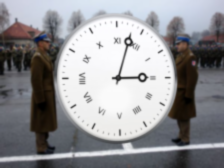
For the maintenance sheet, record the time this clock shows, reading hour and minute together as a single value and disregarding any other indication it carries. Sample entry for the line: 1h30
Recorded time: 1h58
